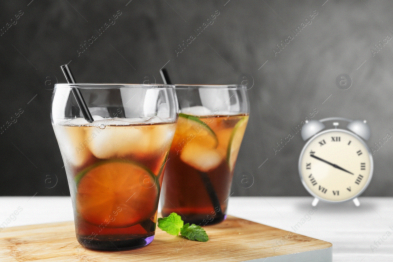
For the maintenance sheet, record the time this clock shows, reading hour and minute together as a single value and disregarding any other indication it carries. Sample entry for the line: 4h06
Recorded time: 3h49
